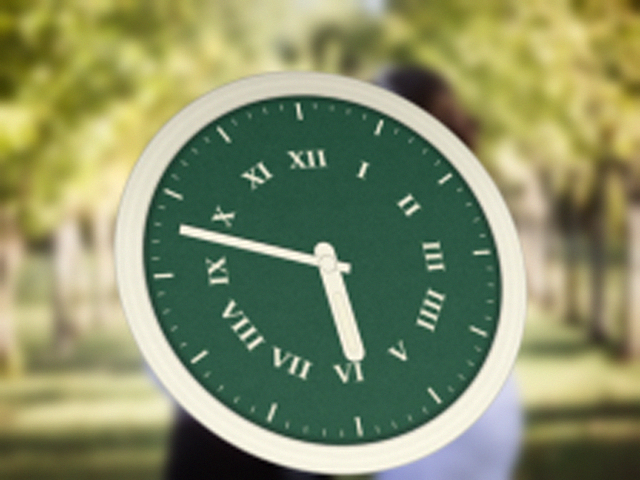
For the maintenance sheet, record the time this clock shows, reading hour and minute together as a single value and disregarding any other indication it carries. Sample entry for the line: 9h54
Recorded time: 5h48
